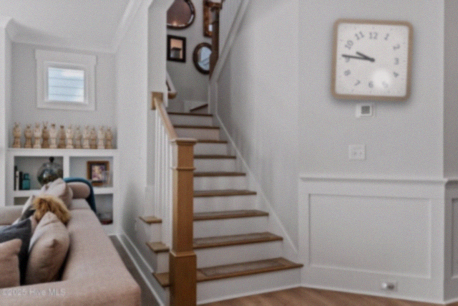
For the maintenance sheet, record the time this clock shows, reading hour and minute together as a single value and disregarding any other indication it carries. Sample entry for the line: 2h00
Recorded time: 9h46
